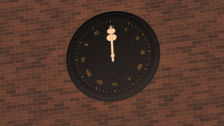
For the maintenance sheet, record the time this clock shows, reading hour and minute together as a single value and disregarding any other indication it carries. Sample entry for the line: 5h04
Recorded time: 12h00
